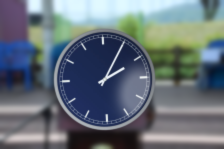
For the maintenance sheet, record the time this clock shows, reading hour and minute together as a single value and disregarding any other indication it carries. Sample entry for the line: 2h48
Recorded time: 2h05
